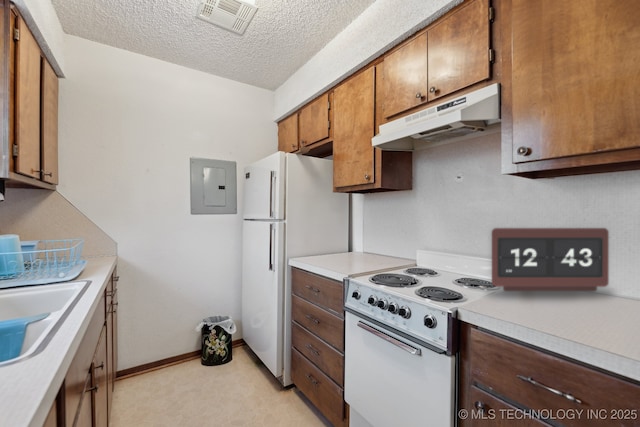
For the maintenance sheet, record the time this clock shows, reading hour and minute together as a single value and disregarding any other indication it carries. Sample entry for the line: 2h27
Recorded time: 12h43
